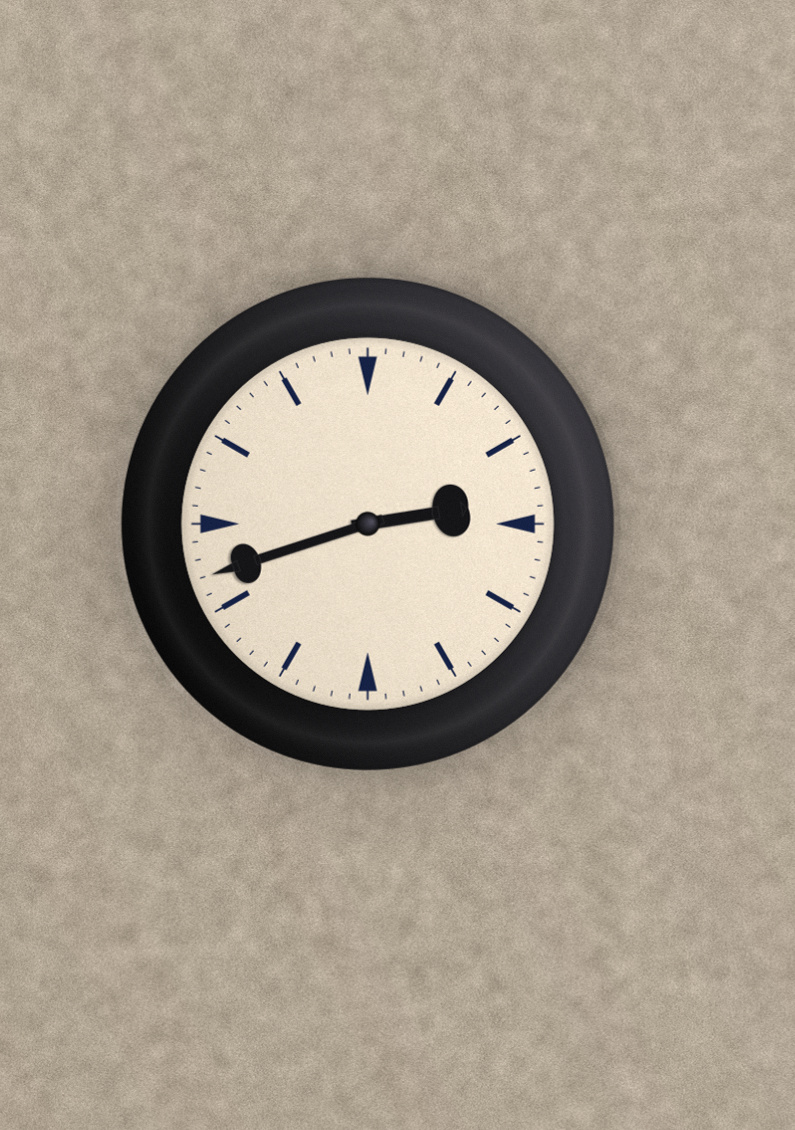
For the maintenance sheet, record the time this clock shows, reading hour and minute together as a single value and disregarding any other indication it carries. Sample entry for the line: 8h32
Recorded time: 2h42
